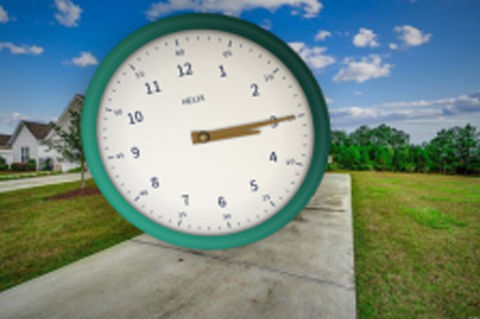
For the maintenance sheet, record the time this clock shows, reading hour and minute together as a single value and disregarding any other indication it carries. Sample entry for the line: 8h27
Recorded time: 3h15
